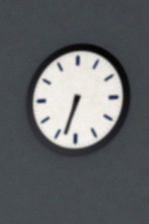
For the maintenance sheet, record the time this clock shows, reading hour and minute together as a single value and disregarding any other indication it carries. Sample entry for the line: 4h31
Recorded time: 6h33
